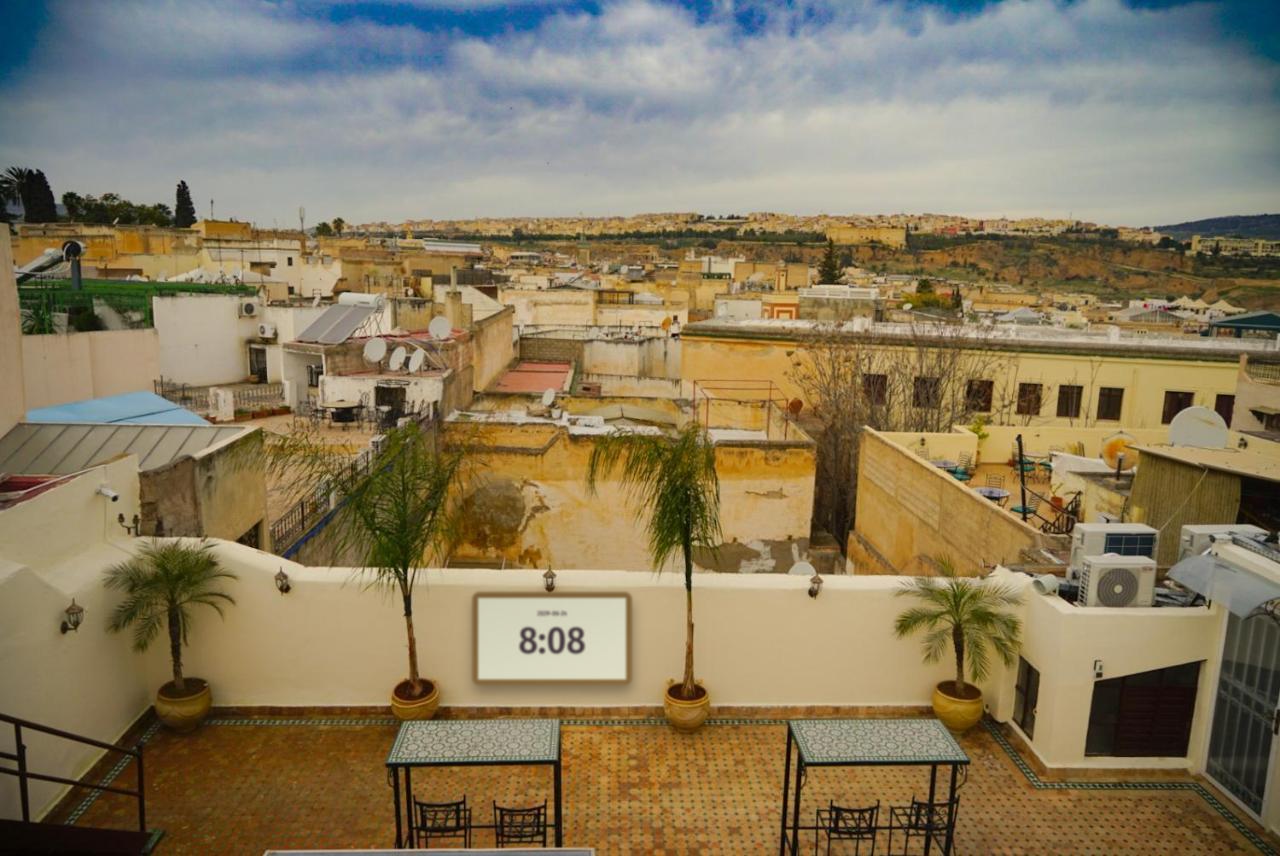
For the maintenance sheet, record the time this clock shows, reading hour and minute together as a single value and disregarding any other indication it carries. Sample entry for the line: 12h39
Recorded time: 8h08
